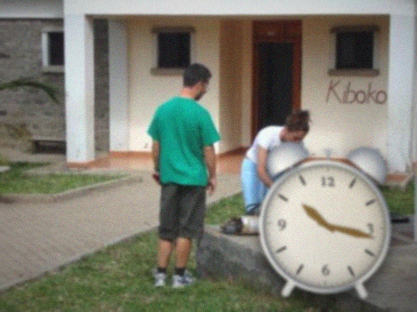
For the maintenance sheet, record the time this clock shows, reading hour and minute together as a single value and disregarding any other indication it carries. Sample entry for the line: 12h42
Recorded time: 10h17
